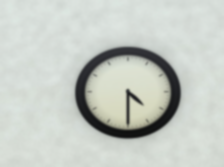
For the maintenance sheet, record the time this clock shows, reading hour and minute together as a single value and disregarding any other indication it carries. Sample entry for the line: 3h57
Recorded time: 4h30
